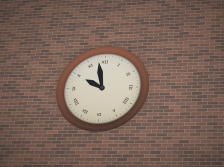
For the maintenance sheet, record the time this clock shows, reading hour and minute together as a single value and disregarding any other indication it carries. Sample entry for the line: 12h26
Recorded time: 9h58
